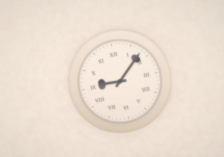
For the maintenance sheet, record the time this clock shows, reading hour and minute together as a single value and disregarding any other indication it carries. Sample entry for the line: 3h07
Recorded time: 9h08
